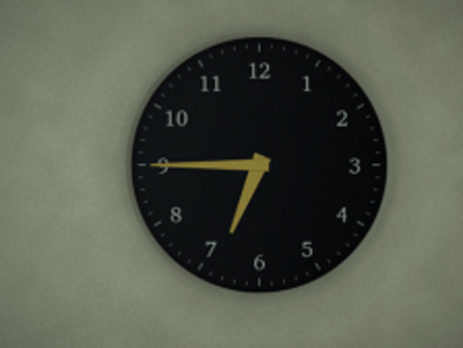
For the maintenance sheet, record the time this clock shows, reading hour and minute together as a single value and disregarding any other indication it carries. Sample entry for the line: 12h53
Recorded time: 6h45
